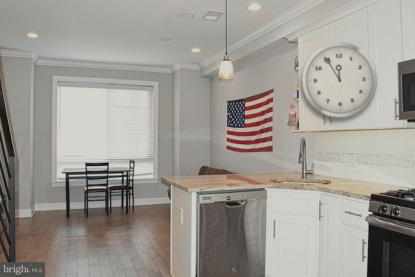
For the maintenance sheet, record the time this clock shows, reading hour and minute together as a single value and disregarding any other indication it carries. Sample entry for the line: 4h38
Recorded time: 11h55
